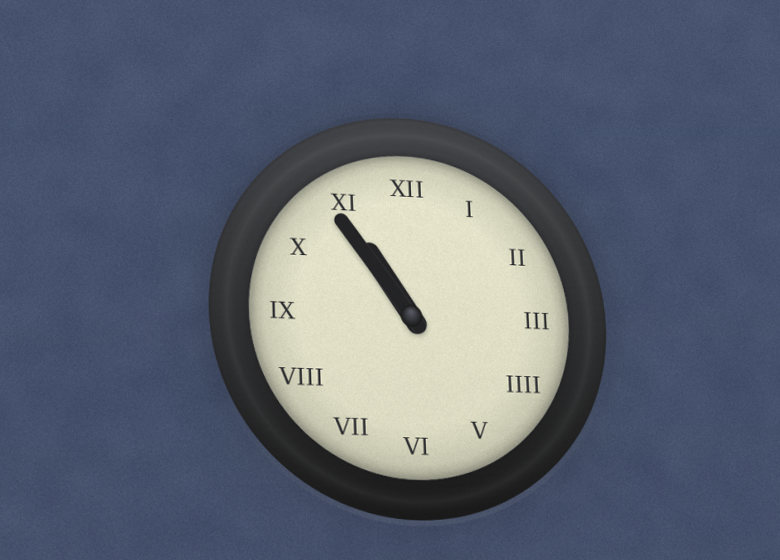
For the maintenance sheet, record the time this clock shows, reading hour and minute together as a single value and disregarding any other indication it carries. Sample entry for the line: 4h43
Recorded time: 10h54
